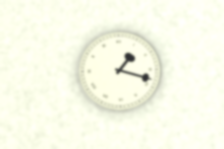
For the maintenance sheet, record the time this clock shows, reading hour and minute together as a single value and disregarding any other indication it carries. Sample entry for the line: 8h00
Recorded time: 1h18
